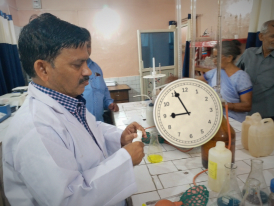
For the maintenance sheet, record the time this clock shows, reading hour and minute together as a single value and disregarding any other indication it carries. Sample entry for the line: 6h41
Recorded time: 8h56
